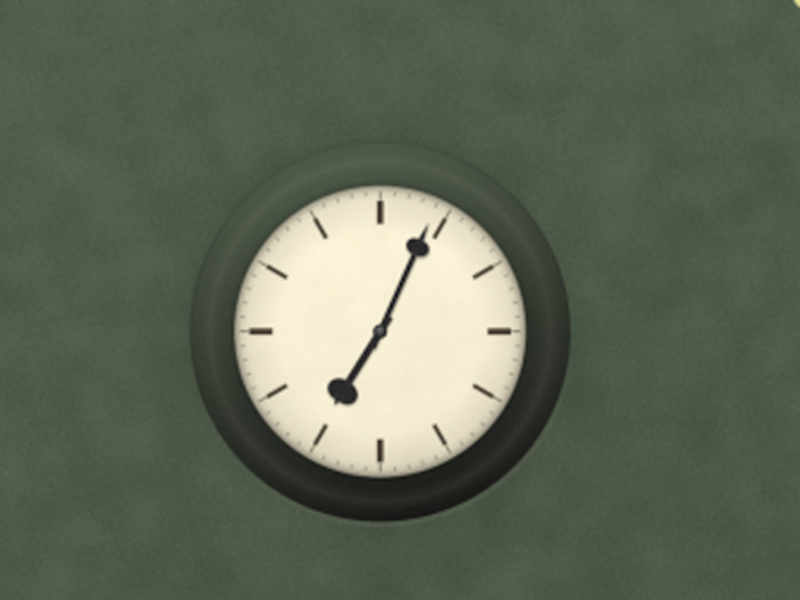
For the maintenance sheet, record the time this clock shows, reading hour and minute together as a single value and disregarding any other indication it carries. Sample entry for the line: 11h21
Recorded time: 7h04
